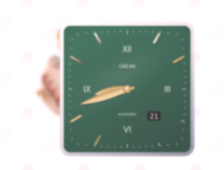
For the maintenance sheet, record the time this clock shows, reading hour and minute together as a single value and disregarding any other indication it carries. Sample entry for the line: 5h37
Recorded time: 8h42
